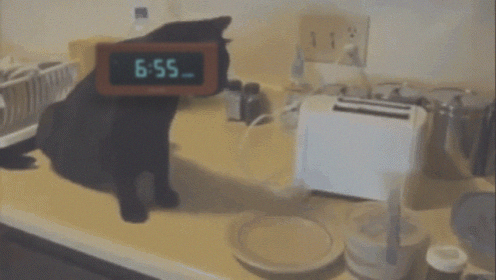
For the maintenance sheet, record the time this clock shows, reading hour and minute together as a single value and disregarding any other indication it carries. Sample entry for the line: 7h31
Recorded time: 6h55
